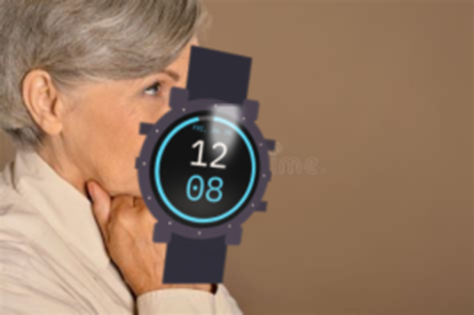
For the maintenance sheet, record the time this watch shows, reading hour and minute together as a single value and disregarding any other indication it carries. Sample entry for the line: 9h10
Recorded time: 12h08
